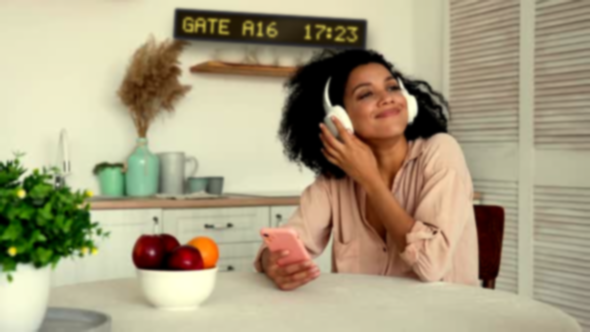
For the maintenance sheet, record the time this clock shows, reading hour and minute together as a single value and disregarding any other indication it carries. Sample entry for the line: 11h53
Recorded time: 17h23
